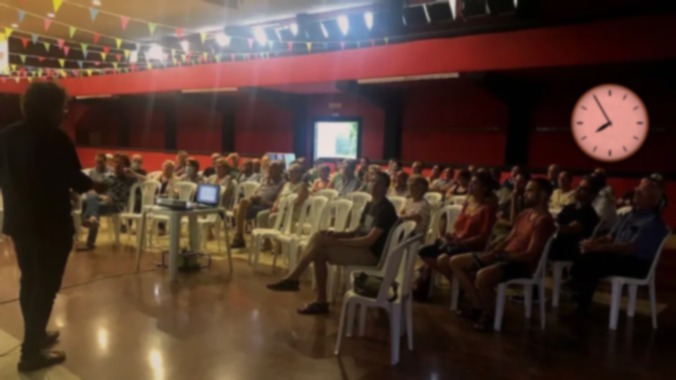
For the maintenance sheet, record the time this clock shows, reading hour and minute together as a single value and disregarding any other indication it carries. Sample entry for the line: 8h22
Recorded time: 7h55
